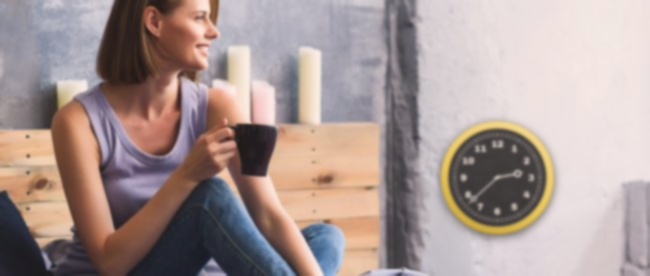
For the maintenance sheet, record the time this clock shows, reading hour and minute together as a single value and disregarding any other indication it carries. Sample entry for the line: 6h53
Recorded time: 2h38
